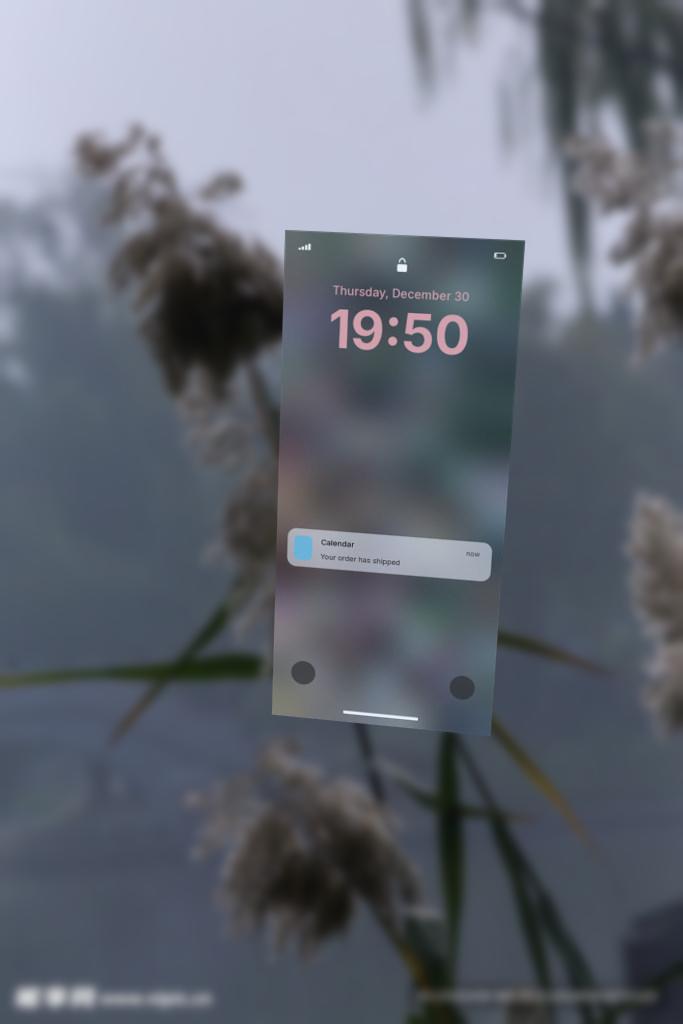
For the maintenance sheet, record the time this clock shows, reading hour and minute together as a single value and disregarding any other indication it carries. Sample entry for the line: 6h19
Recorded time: 19h50
